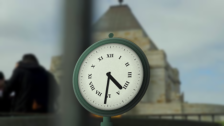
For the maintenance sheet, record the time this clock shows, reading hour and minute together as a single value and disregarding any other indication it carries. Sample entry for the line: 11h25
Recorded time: 4h31
